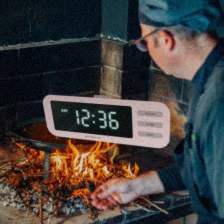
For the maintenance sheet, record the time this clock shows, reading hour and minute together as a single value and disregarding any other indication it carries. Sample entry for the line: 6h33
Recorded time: 12h36
